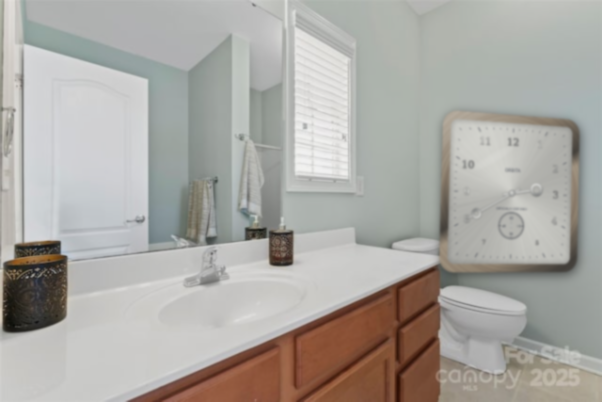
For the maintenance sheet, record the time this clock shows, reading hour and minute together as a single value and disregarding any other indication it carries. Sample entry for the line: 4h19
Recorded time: 2h40
